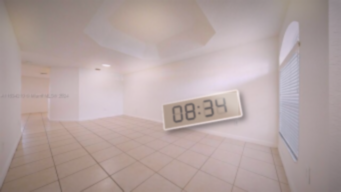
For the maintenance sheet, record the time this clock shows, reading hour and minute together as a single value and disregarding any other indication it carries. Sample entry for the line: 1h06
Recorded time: 8h34
